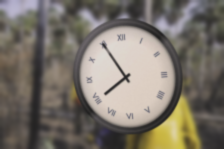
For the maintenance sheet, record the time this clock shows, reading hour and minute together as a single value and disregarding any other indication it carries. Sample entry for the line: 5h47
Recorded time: 7h55
